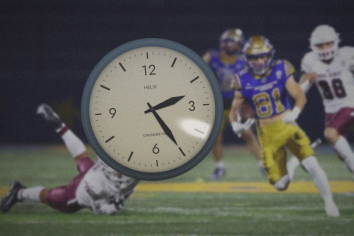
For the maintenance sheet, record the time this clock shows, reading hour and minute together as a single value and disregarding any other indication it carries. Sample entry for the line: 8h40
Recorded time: 2h25
